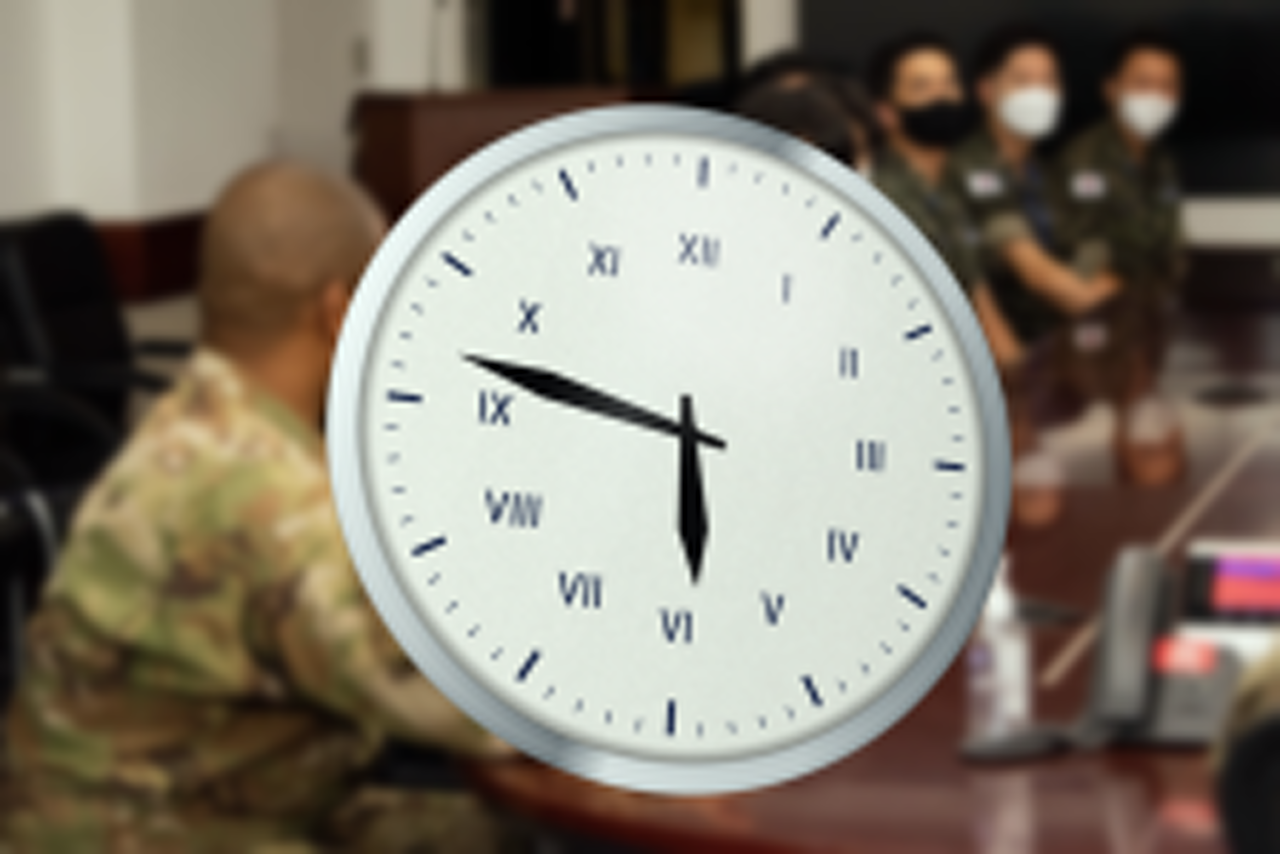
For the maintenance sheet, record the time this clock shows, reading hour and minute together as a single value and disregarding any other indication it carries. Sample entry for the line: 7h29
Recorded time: 5h47
